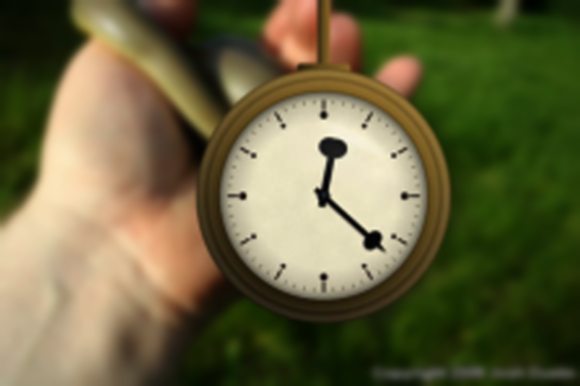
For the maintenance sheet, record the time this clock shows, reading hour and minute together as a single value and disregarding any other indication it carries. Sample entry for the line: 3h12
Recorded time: 12h22
